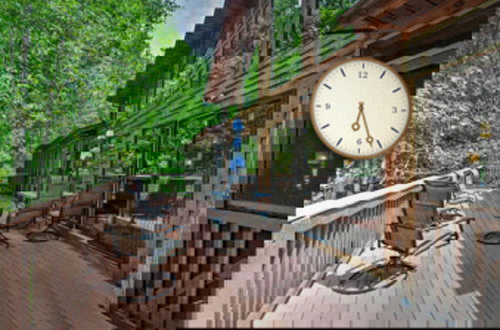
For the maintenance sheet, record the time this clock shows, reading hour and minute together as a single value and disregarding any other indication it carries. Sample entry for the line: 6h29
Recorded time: 6h27
